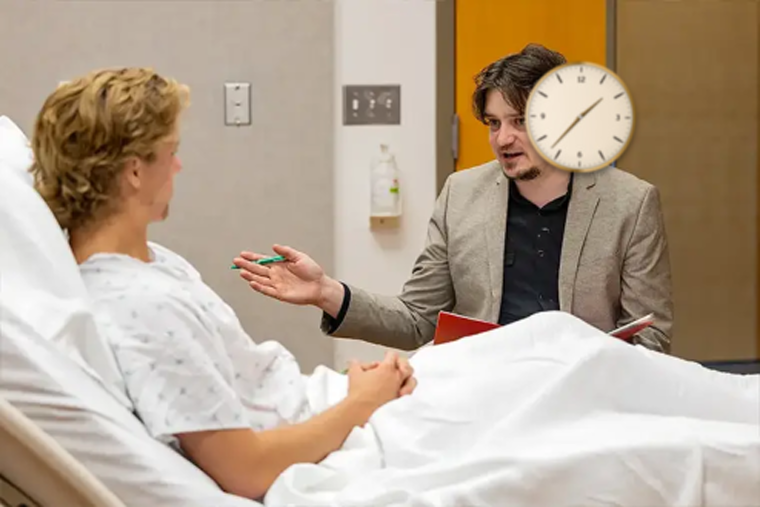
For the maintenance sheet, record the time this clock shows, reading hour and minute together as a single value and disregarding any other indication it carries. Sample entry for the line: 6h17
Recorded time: 1h37
